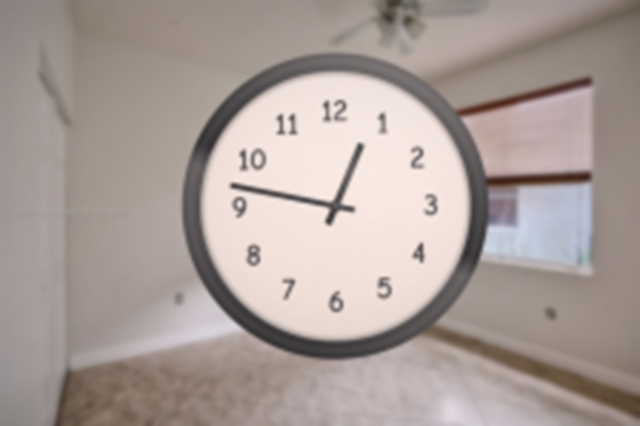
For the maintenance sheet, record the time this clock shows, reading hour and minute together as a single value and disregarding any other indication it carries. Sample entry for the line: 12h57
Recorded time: 12h47
